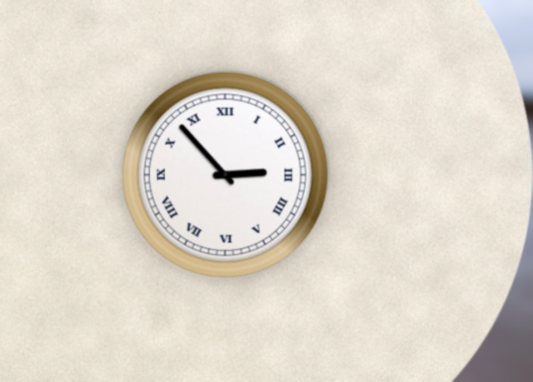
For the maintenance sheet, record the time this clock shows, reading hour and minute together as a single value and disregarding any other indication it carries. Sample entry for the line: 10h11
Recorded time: 2h53
